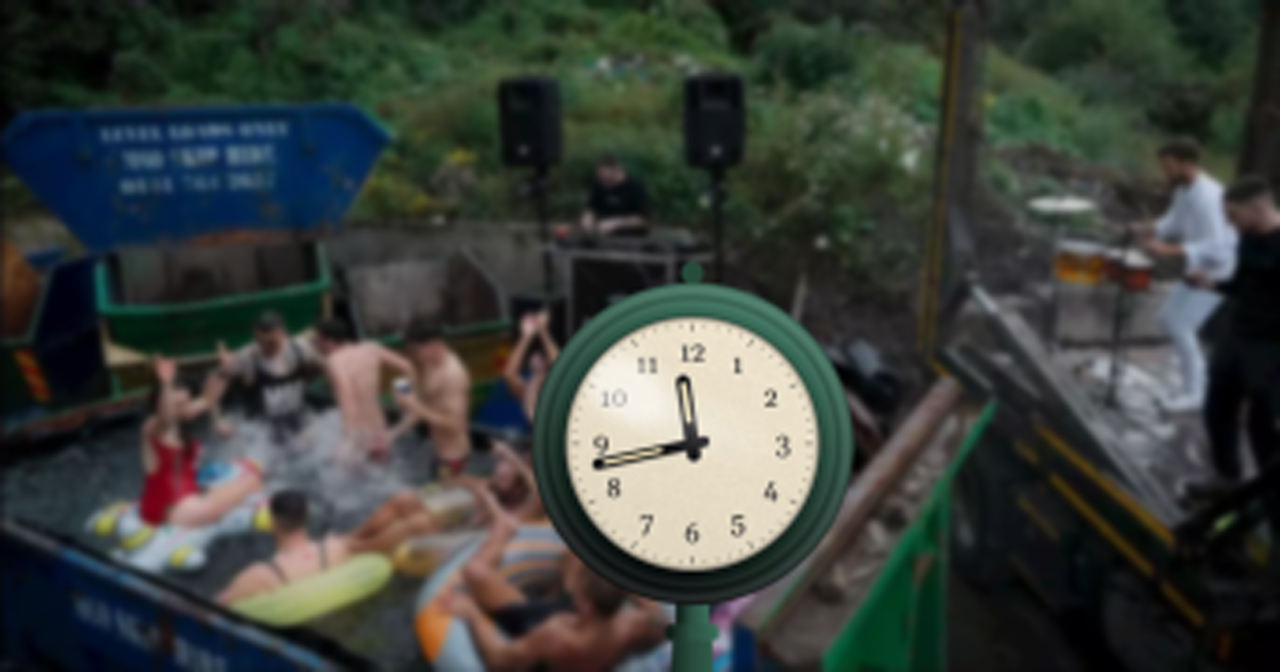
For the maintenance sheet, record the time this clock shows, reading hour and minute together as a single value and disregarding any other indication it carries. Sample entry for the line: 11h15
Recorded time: 11h43
